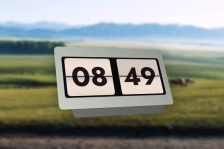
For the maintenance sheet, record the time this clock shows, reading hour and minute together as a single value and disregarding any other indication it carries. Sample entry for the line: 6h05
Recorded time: 8h49
